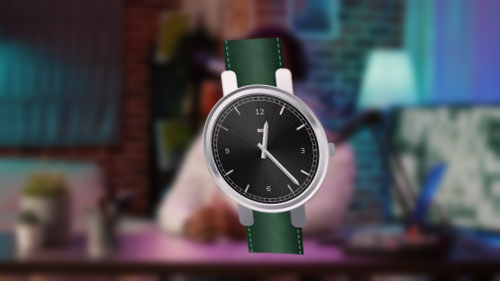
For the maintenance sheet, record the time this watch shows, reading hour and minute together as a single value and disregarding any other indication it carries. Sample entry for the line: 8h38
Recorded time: 12h23
